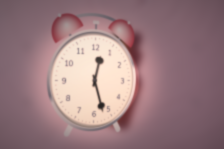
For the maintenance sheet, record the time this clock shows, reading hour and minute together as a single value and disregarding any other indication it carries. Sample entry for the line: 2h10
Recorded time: 12h27
